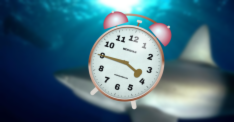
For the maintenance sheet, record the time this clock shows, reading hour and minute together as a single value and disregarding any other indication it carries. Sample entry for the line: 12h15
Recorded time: 3h45
